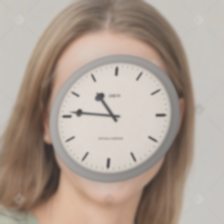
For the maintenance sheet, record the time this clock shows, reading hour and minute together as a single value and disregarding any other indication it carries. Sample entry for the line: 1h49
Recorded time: 10h46
